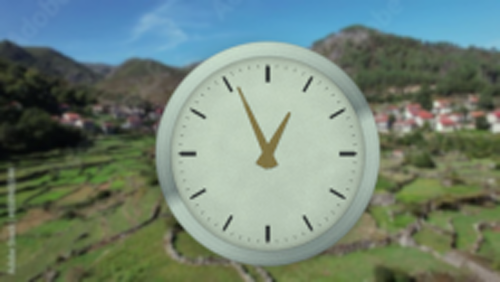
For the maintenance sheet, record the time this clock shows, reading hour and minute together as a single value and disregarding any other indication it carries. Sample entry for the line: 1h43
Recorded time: 12h56
